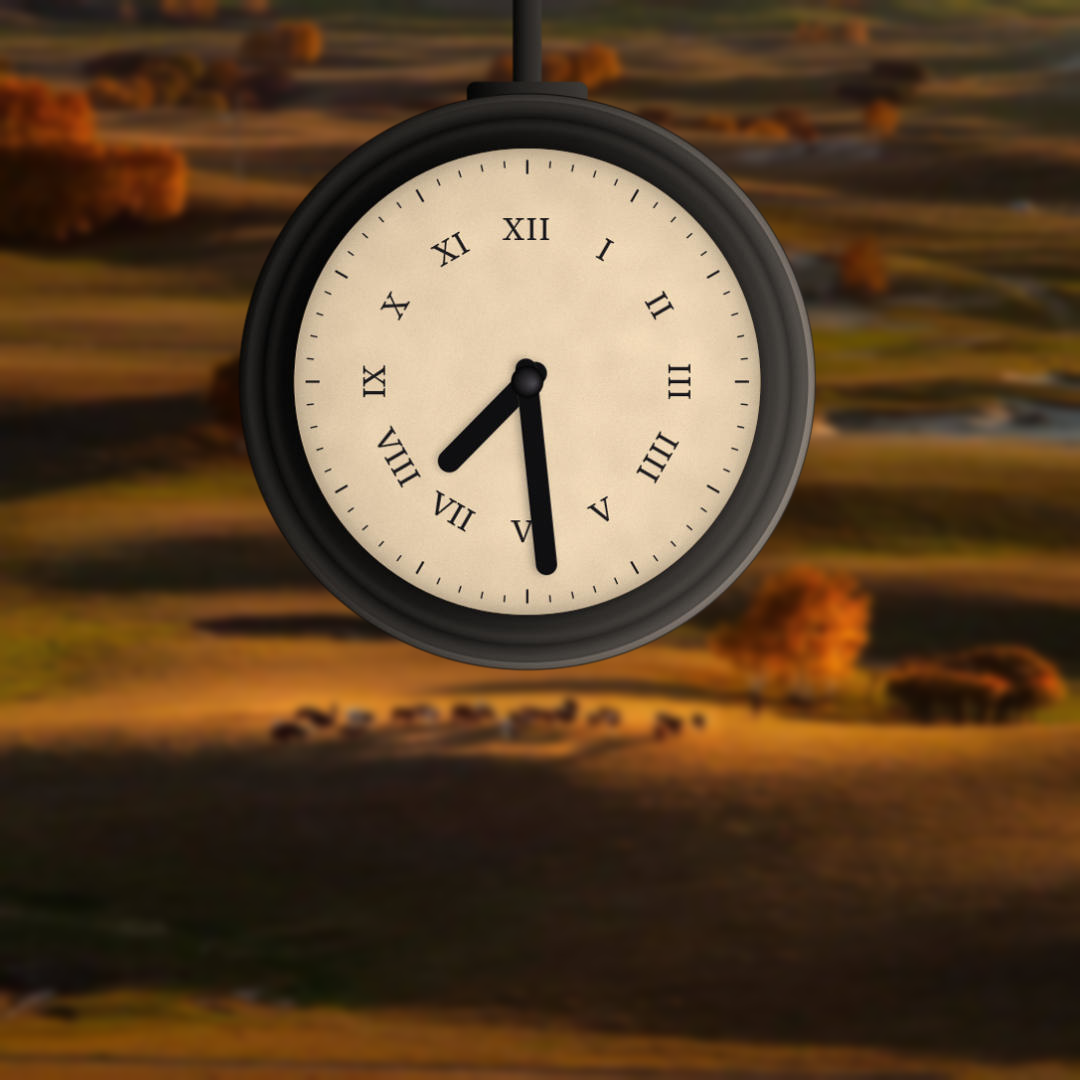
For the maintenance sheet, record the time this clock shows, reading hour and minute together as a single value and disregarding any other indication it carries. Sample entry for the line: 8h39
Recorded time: 7h29
